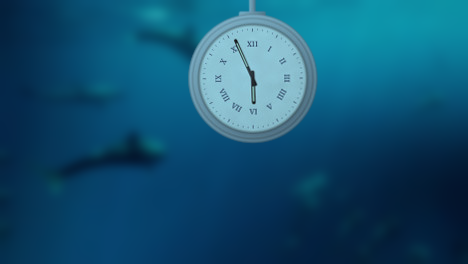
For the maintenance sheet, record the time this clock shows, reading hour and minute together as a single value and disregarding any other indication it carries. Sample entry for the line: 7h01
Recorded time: 5h56
